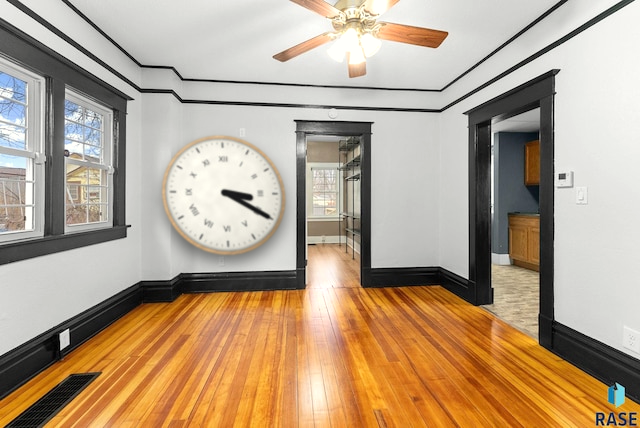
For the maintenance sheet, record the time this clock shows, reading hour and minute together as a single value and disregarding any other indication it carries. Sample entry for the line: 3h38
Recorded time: 3h20
